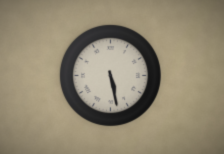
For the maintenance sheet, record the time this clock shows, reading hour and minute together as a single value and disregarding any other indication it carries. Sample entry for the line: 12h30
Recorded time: 5h28
